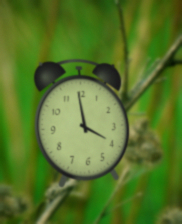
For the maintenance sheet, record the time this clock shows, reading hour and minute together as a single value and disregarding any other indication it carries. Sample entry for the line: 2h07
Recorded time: 3h59
